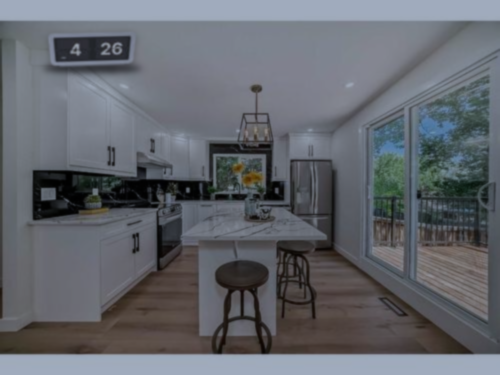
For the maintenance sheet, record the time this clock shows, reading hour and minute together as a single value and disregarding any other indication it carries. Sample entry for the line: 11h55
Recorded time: 4h26
